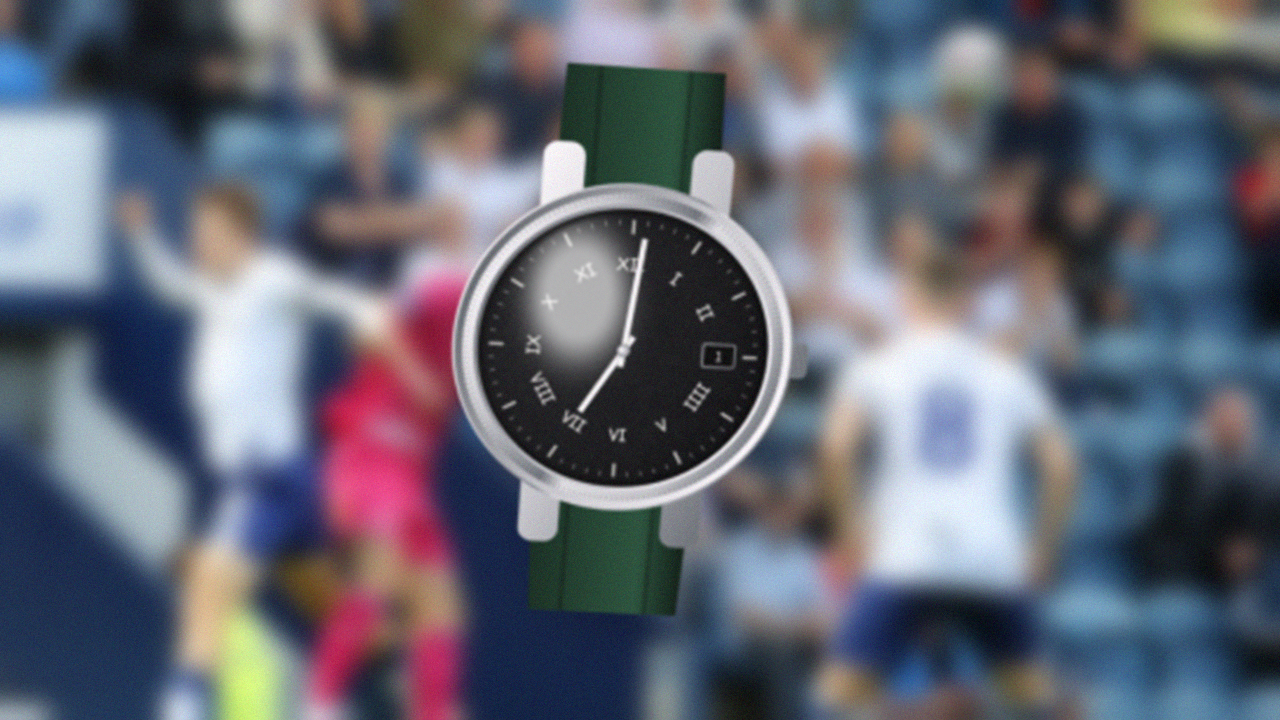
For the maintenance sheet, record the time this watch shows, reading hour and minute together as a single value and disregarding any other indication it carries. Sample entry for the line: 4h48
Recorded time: 7h01
